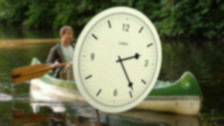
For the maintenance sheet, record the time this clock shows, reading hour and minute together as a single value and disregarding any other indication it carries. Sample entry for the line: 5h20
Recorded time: 2h24
